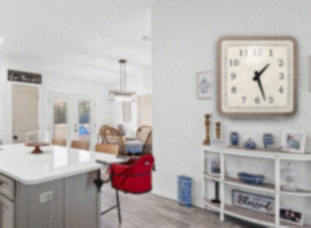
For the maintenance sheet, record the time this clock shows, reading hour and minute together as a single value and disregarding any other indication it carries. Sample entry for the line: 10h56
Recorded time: 1h27
